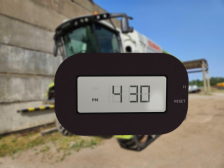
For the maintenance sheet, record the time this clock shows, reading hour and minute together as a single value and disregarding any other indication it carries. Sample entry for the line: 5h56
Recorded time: 4h30
